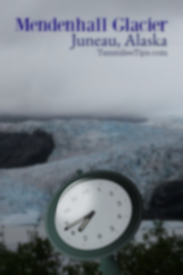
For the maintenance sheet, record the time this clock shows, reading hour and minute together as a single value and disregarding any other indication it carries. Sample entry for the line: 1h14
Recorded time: 7h43
